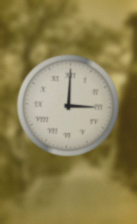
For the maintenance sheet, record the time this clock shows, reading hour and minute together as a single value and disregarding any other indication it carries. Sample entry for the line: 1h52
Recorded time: 3h00
